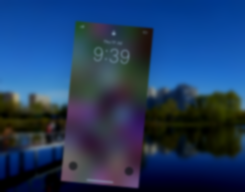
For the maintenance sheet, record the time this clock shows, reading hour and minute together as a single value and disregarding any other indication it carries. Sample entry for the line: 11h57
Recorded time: 9h39
